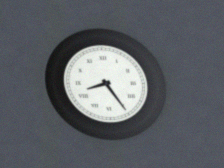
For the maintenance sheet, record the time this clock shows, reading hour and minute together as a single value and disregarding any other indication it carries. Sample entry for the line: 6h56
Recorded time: 8h25
